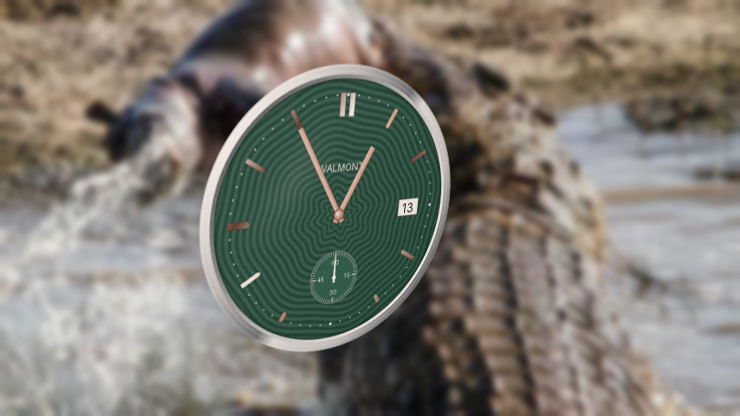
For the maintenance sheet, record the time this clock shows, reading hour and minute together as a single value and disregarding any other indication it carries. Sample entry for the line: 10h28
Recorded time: 12h55
